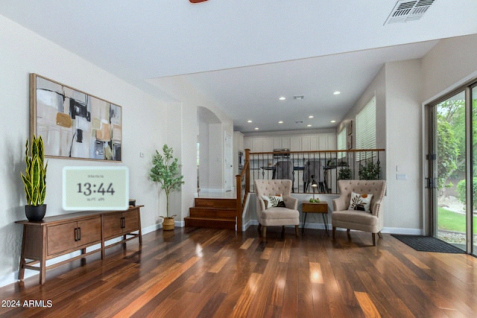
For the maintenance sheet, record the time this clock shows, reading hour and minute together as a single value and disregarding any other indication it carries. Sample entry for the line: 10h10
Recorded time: 13h44
